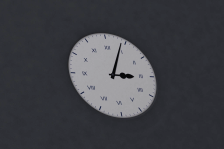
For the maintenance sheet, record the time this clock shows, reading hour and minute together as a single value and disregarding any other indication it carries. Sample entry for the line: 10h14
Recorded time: 3h04
